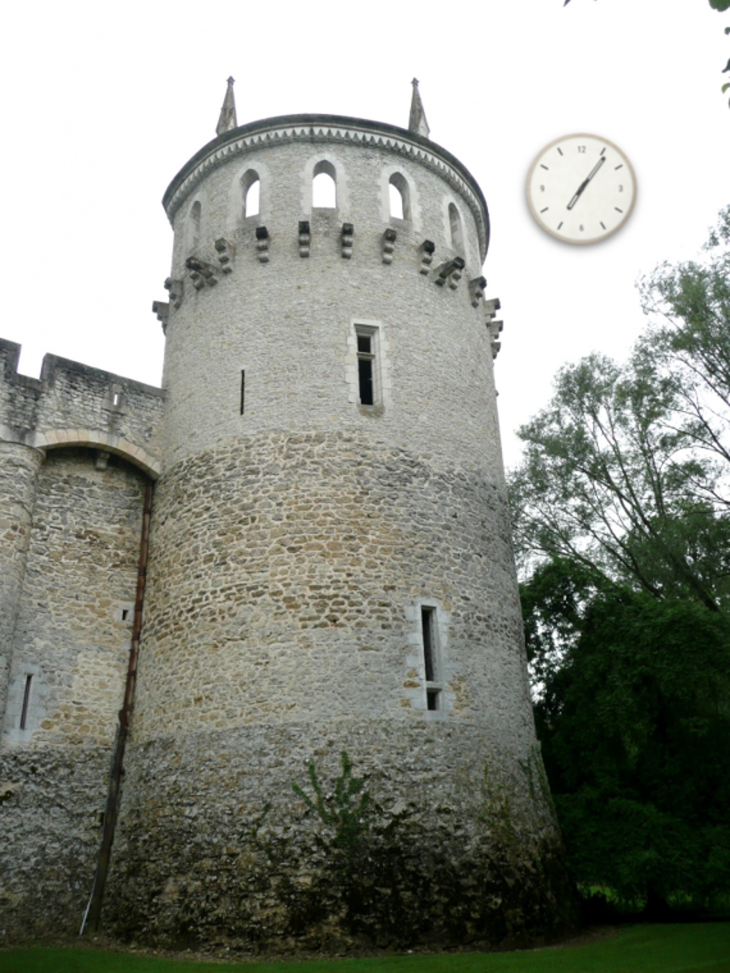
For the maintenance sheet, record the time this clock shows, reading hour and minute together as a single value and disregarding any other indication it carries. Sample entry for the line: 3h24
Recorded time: 7h06
